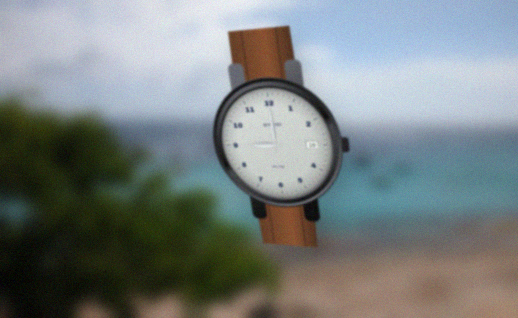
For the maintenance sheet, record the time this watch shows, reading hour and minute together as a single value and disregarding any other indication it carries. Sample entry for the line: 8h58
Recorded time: 9h00
